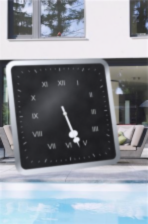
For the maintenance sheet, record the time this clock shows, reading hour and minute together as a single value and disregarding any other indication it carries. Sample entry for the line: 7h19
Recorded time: 5h27
